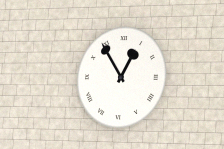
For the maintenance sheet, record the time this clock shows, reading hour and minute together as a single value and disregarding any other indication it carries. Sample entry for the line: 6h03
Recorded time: 12h54
